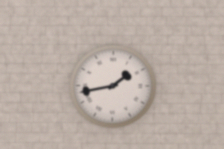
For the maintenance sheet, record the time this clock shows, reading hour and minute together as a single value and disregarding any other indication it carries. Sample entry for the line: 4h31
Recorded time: 1h43
